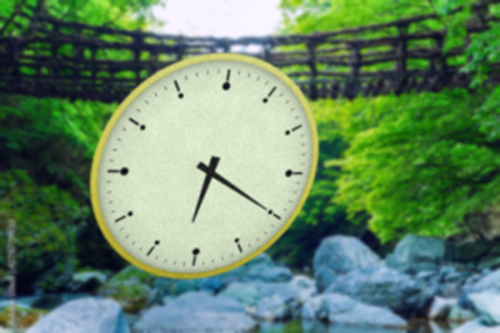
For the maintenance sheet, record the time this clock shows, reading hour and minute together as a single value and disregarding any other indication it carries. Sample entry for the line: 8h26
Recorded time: 6h20
